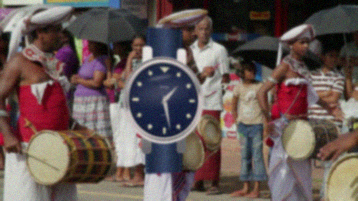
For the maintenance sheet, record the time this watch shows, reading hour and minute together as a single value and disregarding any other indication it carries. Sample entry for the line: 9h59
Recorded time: 1h28
